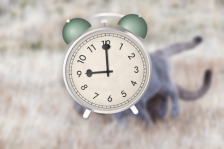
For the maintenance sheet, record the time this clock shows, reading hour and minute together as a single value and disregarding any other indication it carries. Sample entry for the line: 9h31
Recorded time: 9h00
